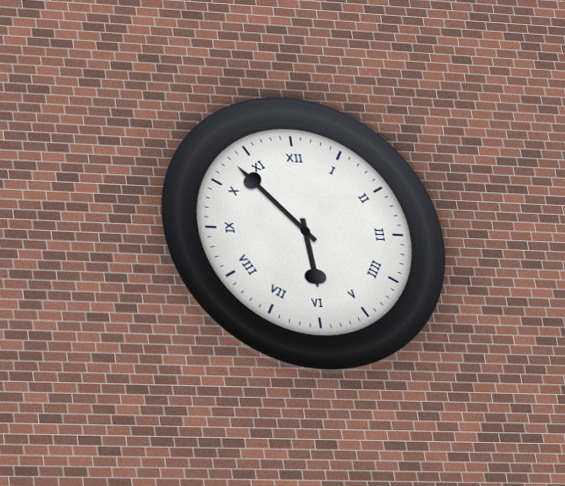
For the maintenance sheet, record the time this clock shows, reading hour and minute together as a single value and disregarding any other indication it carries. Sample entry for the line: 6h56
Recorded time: 5h53
